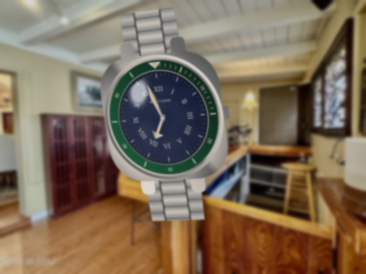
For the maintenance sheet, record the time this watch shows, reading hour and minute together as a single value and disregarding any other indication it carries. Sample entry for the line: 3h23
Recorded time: 6h57
